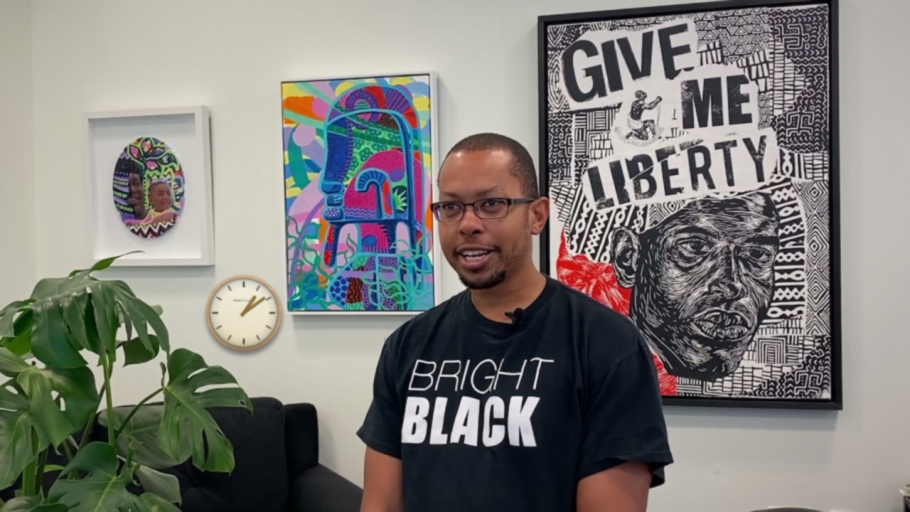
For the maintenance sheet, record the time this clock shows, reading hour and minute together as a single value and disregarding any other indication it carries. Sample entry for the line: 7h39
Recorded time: 1h09
